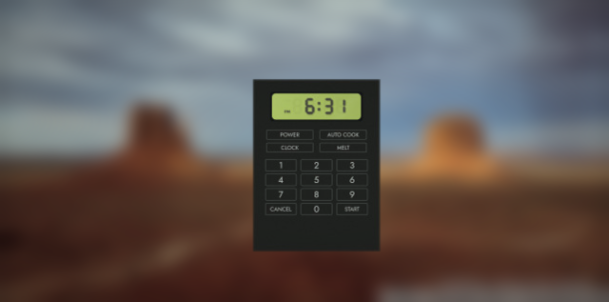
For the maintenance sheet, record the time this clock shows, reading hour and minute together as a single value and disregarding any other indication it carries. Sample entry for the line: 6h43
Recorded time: 6h31
